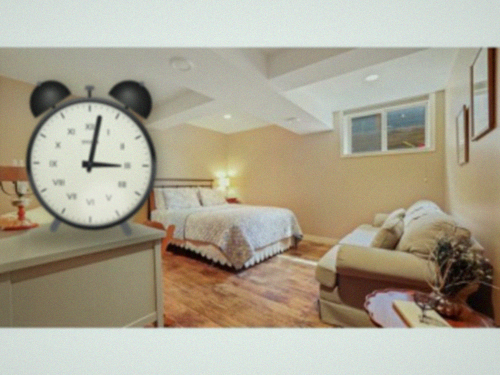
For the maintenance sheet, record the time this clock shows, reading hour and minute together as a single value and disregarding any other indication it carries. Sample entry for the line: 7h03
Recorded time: 3h02
